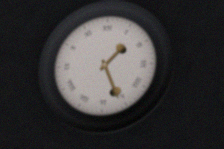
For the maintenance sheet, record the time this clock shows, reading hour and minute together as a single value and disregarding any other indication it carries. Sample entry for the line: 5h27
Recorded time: 1h26
